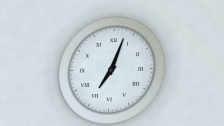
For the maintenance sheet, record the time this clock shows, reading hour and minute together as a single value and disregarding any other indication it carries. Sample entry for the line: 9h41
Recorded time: 7h03
